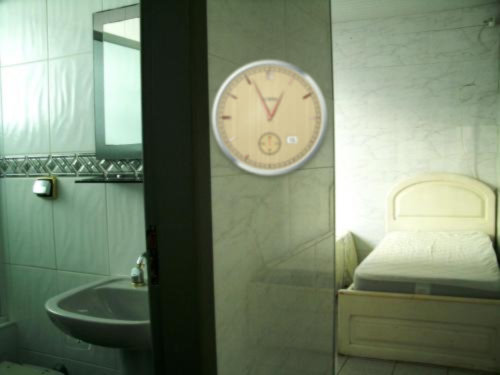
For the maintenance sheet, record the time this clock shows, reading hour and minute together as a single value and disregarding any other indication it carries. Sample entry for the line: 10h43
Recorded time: 12h56
